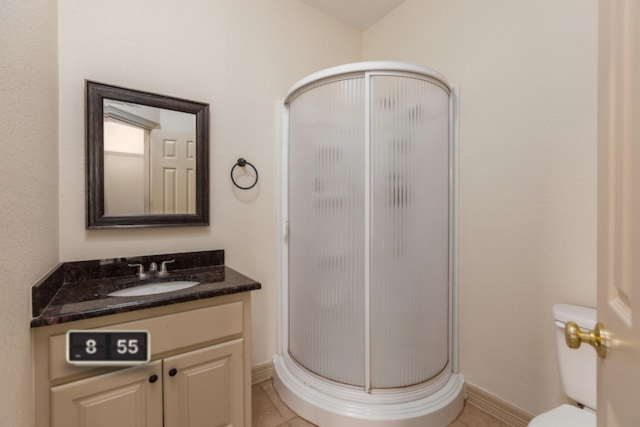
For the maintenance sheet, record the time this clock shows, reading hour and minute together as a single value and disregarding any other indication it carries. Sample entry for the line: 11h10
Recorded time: 8h55
